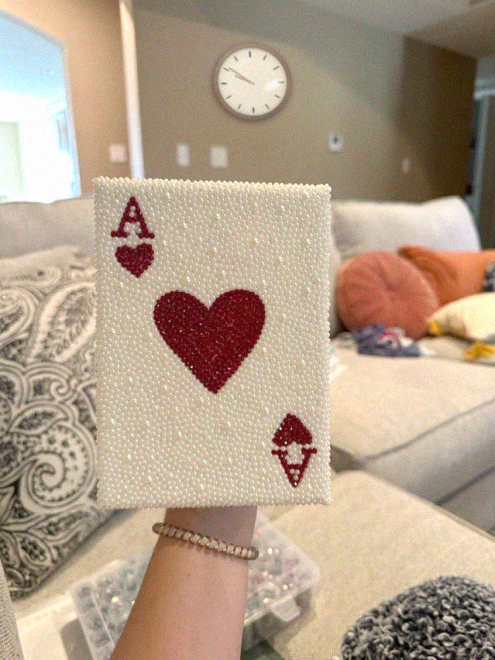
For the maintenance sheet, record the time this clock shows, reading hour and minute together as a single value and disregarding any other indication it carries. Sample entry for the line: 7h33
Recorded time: 9h51
